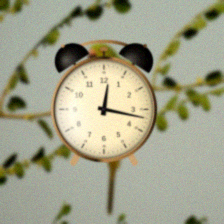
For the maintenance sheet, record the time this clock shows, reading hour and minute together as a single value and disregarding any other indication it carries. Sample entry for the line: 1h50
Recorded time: 12h17
